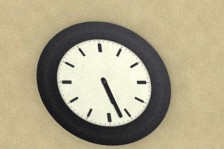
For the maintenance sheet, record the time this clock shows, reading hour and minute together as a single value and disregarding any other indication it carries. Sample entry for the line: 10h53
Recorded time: 5h27
